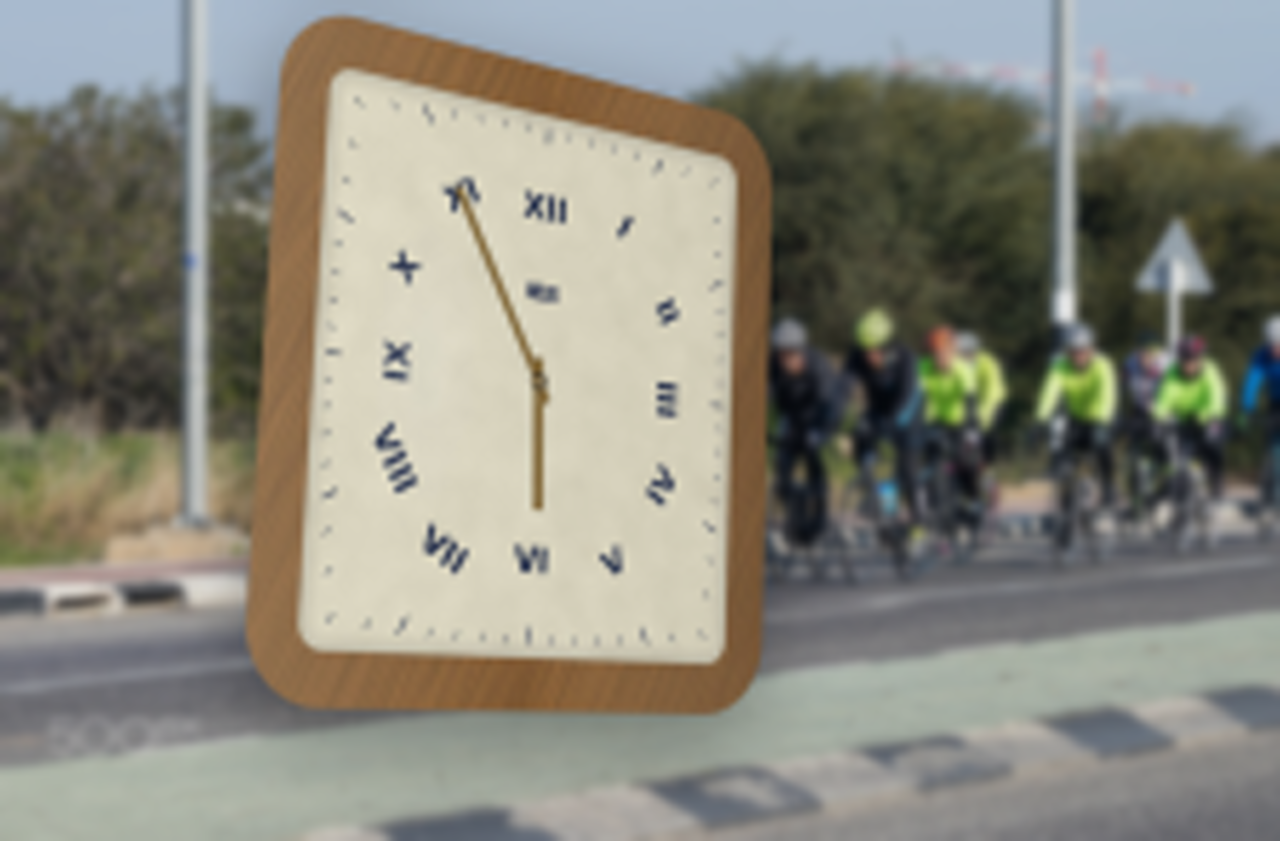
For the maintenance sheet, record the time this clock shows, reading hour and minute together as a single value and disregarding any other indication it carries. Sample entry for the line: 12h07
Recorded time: 5h55
